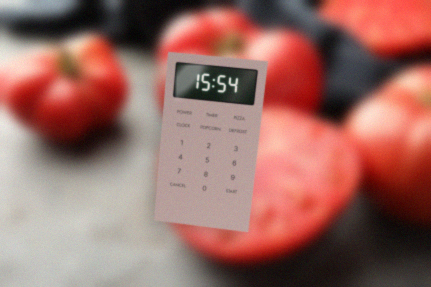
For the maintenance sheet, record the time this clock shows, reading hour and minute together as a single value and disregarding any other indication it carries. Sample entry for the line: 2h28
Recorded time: 15h54
